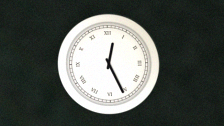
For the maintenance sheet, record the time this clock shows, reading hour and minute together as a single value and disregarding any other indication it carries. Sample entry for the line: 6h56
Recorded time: 12h26
